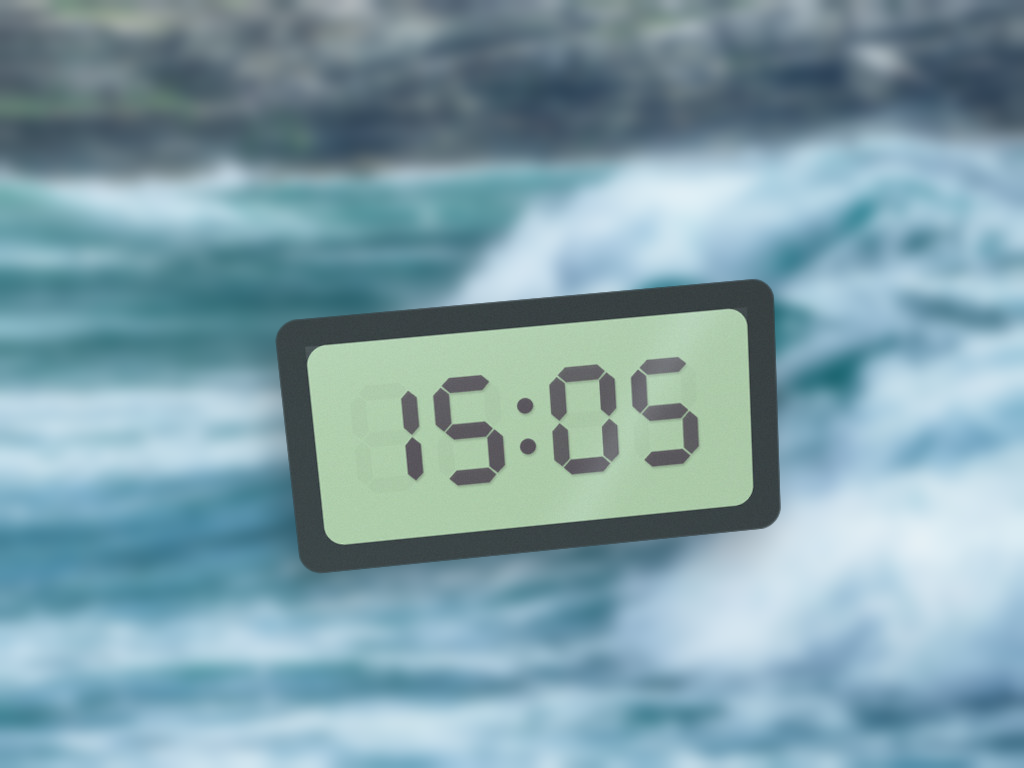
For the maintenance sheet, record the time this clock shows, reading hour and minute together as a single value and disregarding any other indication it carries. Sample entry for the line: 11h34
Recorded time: 15h05
